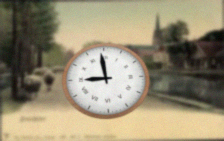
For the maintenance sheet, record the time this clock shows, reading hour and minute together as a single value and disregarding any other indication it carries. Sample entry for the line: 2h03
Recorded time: 8h59
